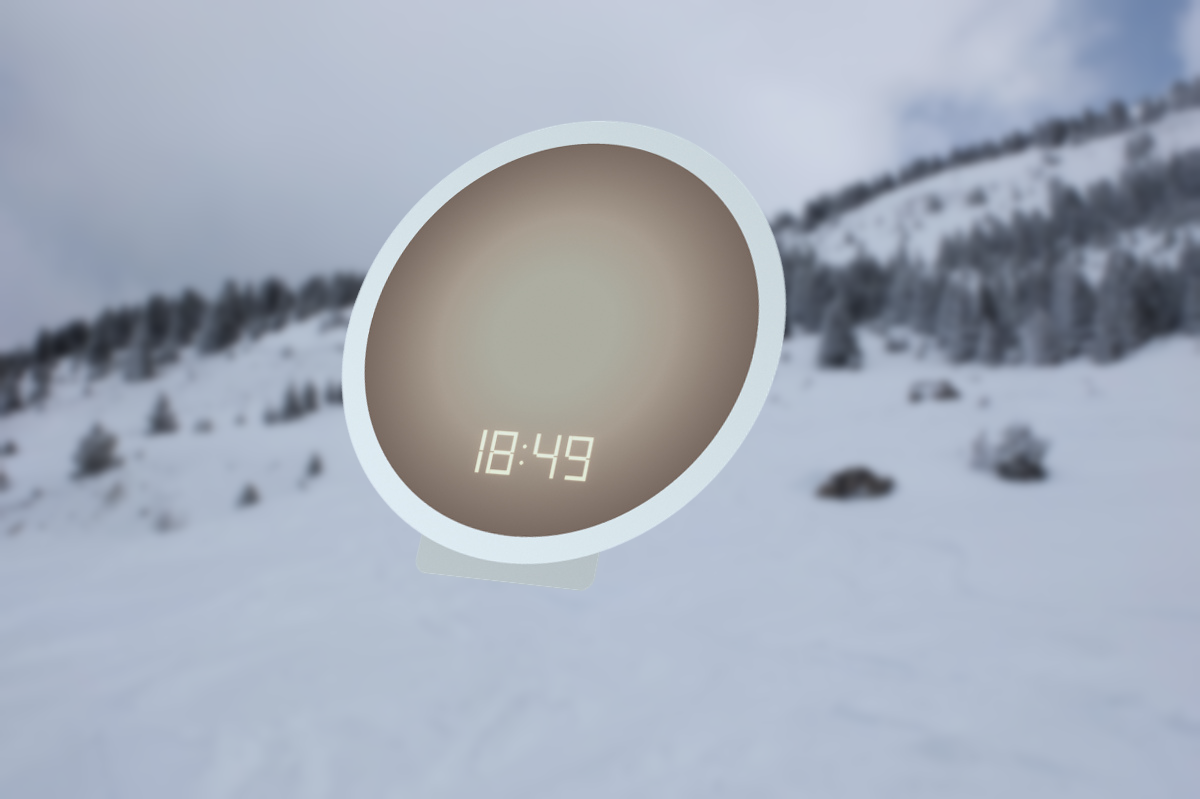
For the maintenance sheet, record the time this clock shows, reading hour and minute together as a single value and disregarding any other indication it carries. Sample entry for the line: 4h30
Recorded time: 18h49
